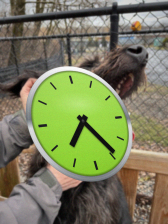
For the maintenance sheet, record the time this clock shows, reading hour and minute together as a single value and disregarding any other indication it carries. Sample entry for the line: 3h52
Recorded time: 7h24
